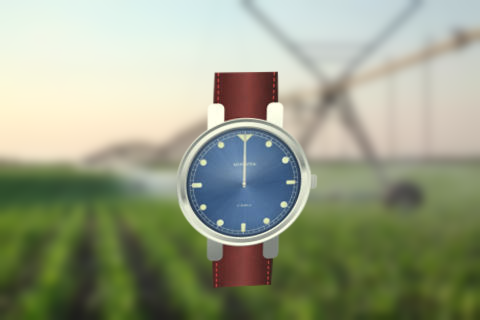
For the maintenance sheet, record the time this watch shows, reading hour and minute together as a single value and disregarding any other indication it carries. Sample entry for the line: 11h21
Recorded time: 12h00
